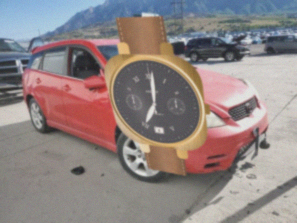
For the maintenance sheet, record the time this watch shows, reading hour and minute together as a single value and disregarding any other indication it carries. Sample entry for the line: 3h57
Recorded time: 7h01
